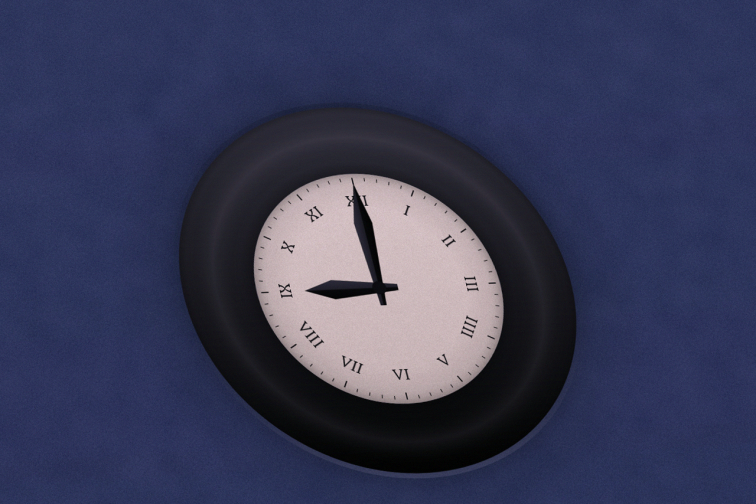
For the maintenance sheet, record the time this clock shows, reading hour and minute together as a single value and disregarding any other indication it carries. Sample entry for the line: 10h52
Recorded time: 9h00
